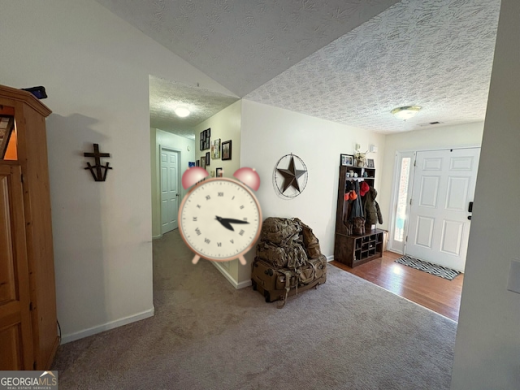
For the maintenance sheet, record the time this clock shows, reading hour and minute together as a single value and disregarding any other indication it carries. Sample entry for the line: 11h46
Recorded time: 4h16
